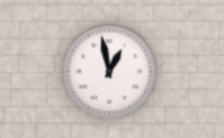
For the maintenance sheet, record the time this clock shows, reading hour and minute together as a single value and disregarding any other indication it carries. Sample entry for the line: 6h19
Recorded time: 12h58
